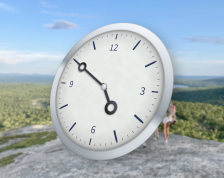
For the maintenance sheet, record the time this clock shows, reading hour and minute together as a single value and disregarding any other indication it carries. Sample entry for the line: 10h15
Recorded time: 4h50
